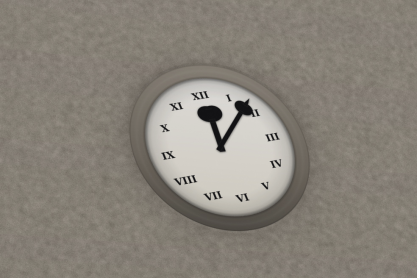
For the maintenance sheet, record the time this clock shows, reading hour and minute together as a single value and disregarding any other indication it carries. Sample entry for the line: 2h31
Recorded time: 12h08
